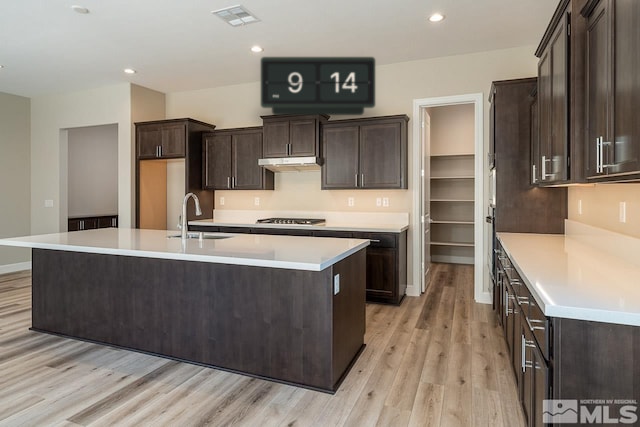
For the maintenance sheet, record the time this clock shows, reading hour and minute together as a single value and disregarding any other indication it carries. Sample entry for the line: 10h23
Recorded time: 9h14
